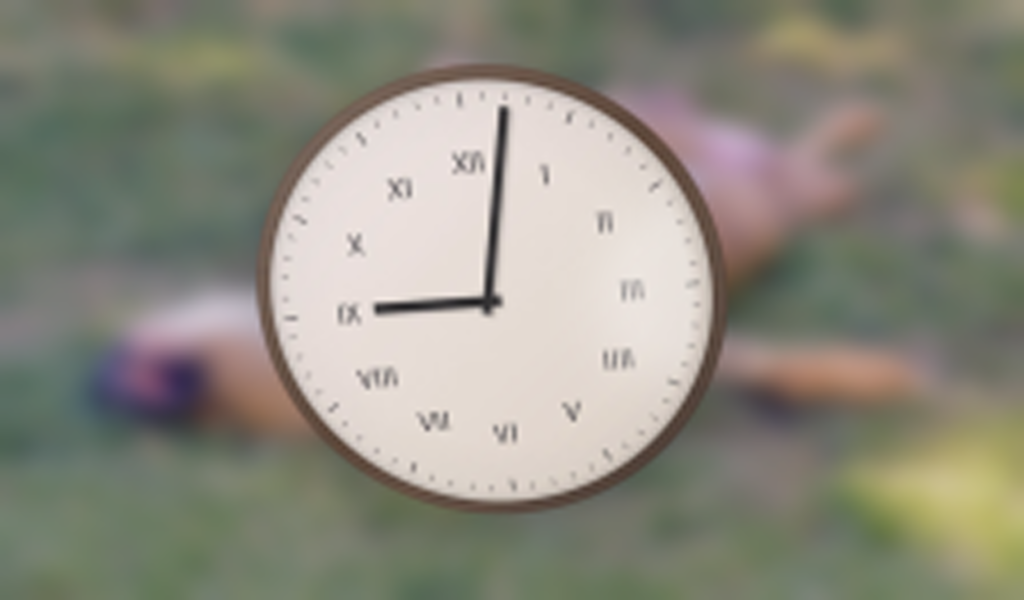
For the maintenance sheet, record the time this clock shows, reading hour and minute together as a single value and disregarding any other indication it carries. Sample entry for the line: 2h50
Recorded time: 9h02
